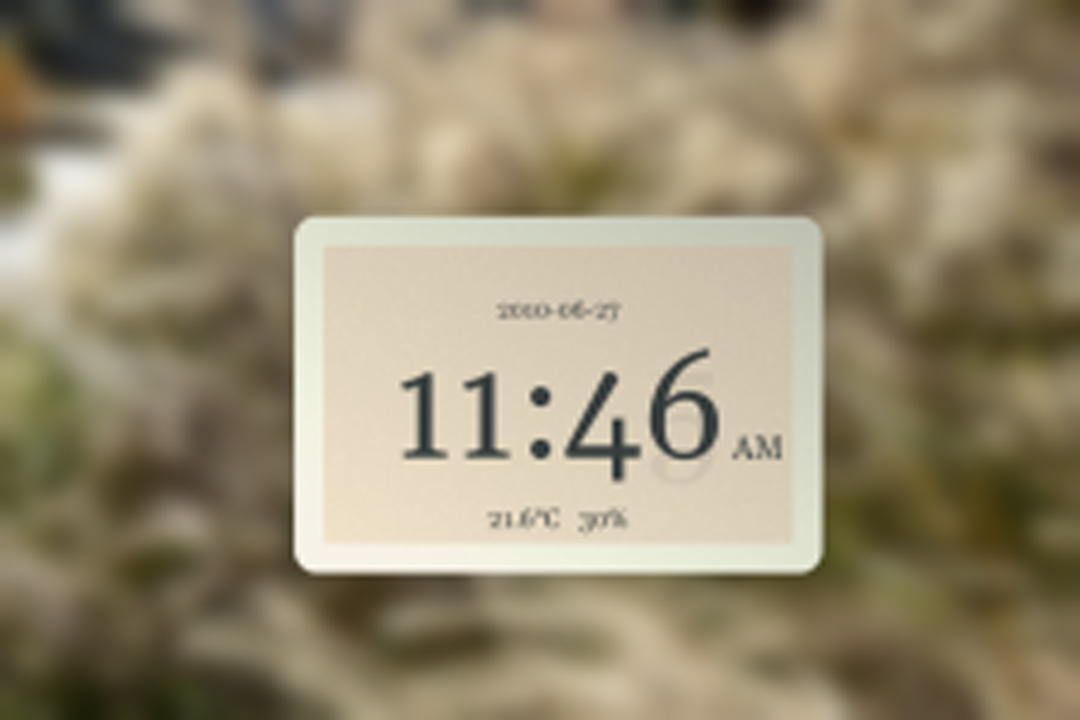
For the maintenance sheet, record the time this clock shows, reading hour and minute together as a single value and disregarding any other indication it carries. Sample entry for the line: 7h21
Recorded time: 11h46
